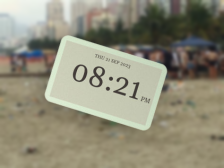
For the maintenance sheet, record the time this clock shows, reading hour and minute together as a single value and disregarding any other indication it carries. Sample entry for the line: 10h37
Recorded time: 8h21
